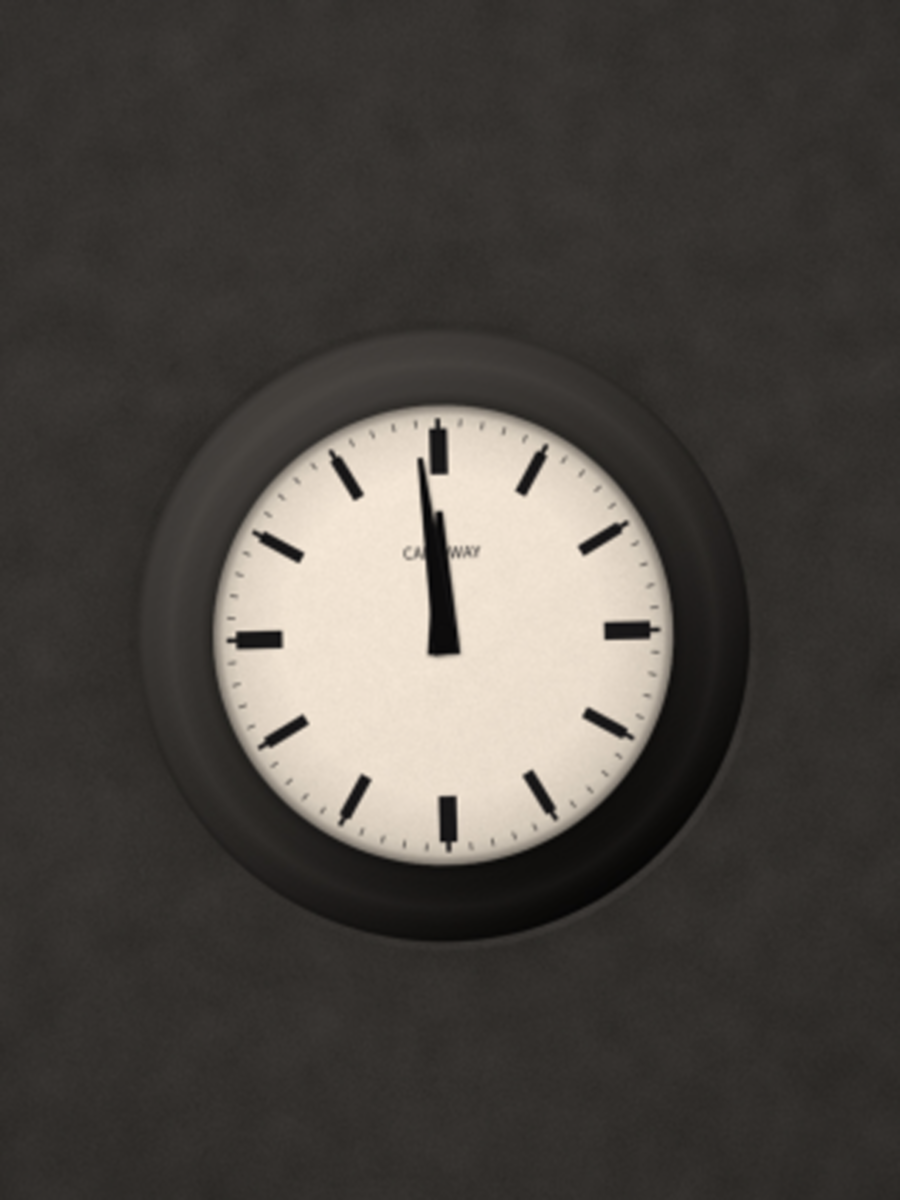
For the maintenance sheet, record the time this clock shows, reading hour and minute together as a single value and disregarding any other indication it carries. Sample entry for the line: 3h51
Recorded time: 11h59
